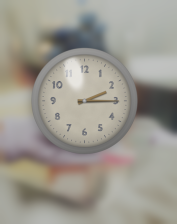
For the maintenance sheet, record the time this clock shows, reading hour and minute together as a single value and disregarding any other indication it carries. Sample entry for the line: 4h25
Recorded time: 2h15
